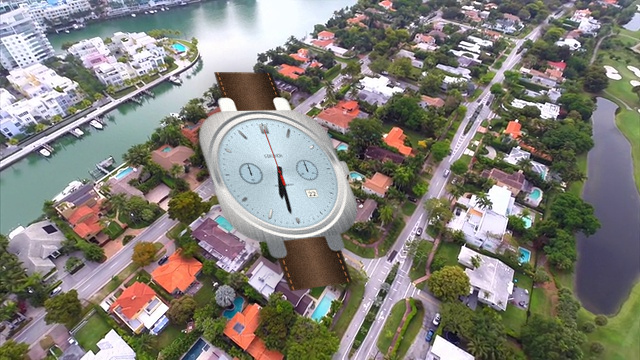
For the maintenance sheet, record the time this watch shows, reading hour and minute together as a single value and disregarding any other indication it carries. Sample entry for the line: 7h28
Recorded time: 6h31
